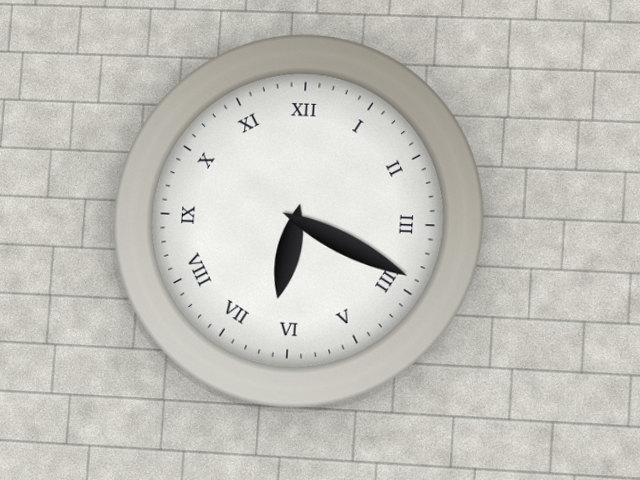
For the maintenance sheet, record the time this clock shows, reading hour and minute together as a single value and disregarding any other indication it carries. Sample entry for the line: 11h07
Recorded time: 6h19
